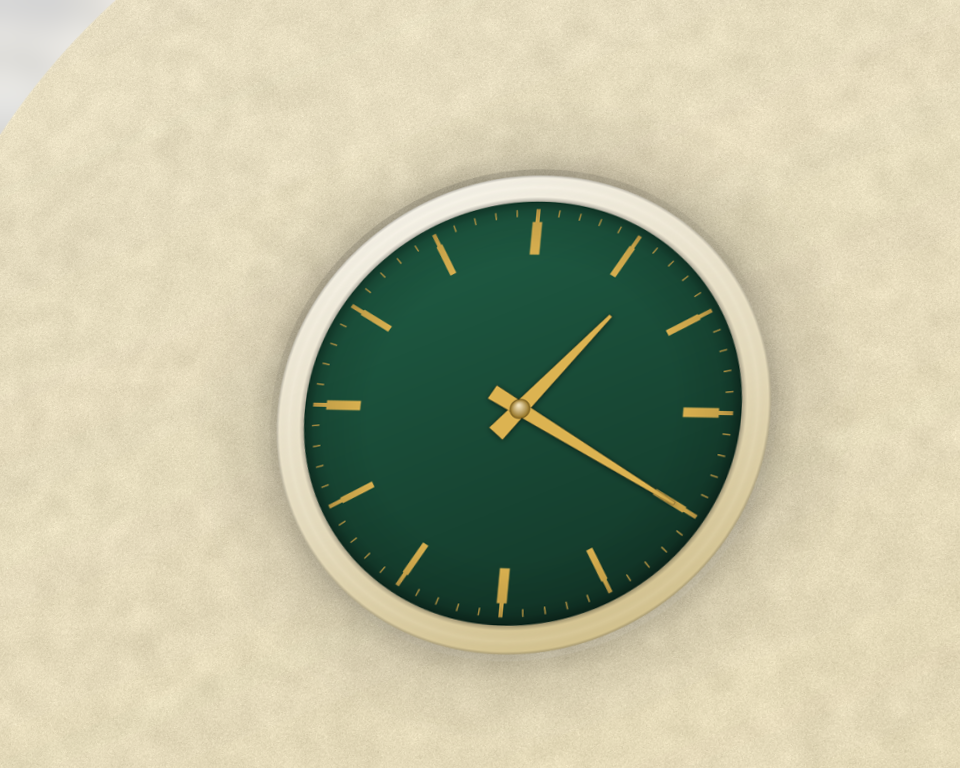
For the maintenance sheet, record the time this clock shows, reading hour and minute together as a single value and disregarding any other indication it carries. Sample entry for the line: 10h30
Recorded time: 1h20
